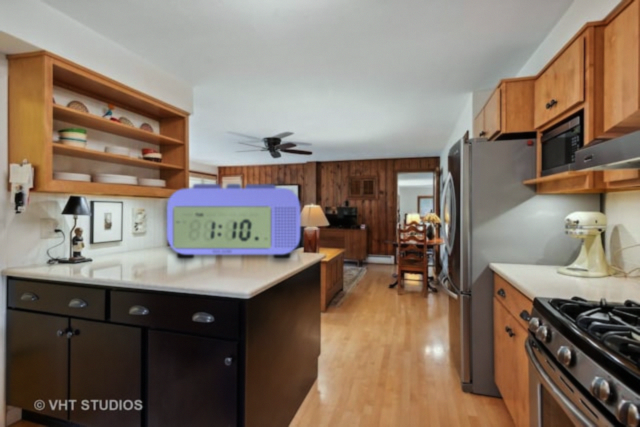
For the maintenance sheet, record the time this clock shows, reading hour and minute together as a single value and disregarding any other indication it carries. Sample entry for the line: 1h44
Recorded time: 1h10
